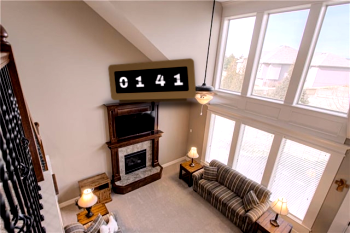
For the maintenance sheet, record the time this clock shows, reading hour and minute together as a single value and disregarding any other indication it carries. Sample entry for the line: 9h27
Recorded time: 1h41
